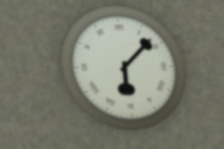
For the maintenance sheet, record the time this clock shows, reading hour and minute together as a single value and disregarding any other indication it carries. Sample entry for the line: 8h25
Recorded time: 6h08
